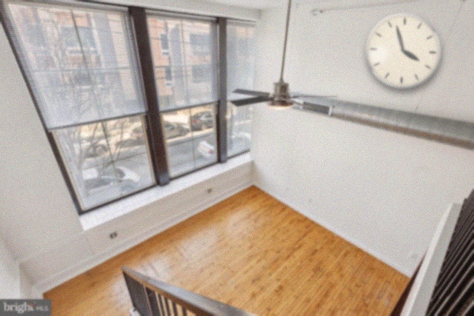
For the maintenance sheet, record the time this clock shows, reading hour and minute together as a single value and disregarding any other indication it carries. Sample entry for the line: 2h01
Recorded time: 3h57
